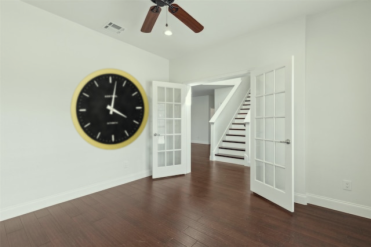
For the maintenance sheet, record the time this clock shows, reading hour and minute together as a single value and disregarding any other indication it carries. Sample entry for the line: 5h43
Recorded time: 4h02
